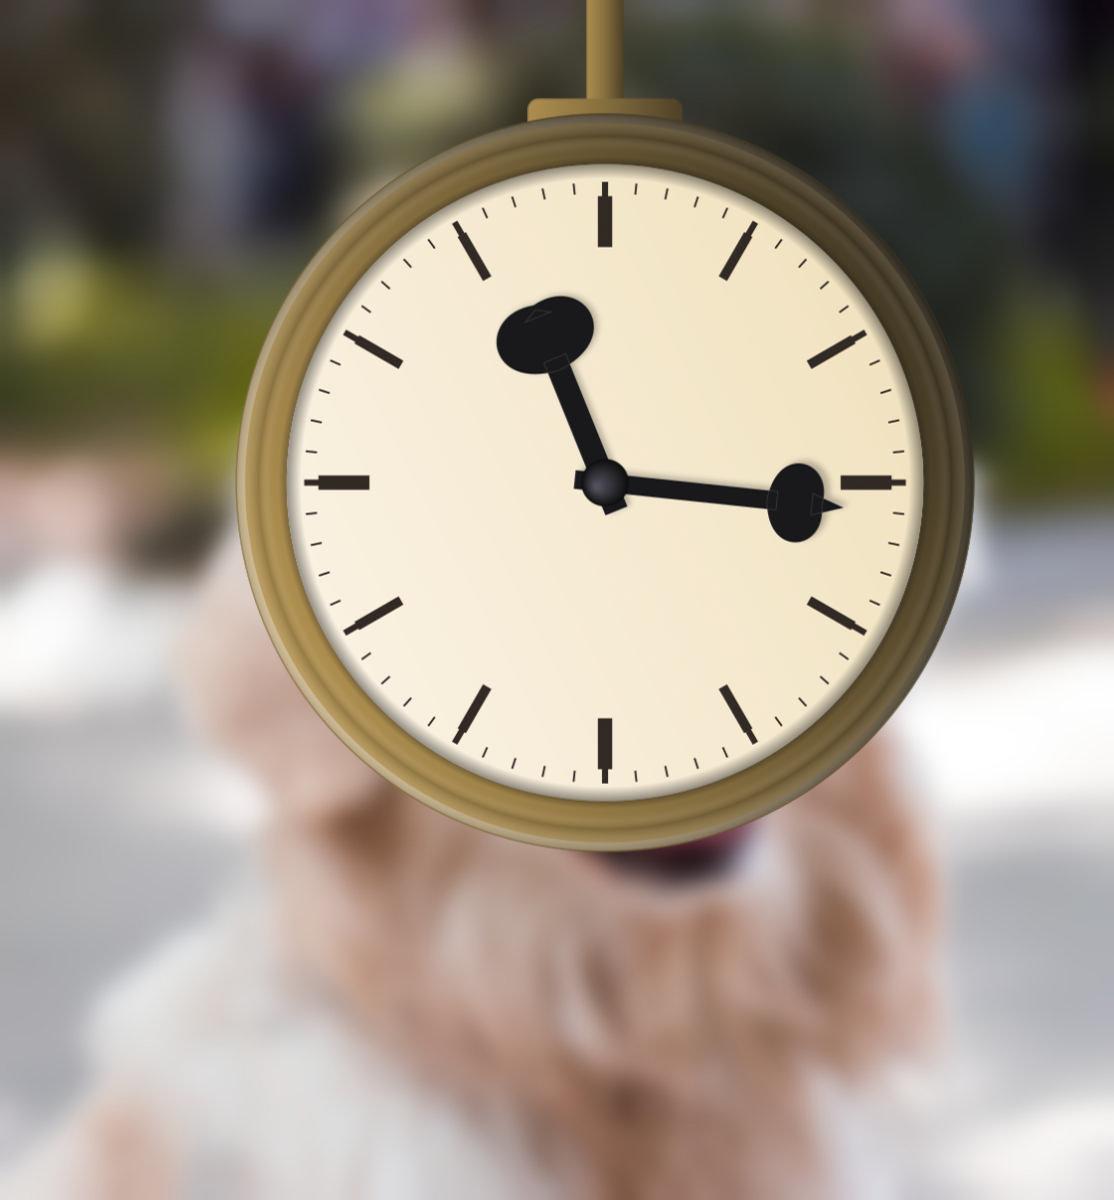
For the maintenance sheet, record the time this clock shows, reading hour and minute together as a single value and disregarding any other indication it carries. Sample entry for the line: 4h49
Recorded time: 11h16
